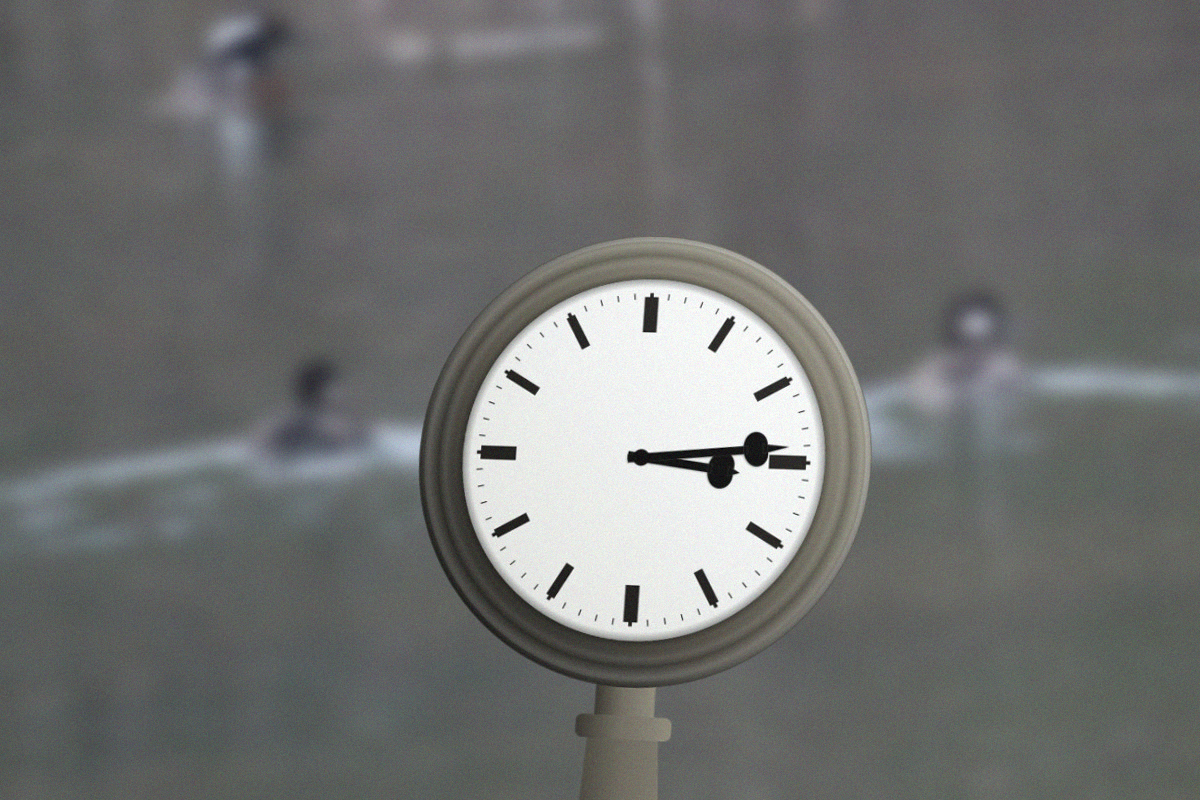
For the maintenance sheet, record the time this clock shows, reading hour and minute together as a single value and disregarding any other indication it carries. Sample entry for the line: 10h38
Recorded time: 3h14
